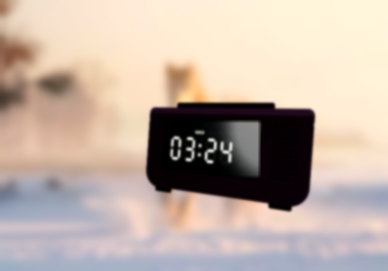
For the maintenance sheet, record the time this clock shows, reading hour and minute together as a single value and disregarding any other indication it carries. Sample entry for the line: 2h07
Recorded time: 3h24
